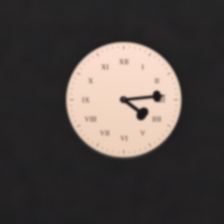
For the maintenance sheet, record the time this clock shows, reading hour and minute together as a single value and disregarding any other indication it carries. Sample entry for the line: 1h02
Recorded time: 4h14
